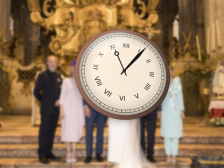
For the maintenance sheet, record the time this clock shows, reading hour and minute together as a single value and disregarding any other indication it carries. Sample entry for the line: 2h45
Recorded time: 11h06
